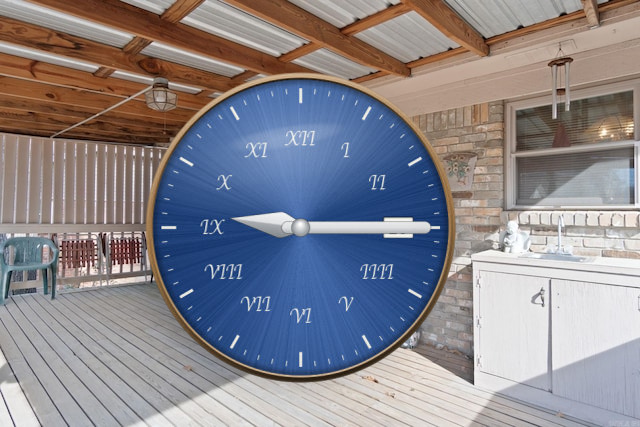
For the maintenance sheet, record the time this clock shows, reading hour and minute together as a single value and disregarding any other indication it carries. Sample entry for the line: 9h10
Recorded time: 9h15
